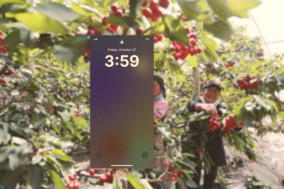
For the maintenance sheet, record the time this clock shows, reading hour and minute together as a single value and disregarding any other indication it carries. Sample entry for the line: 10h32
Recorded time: 3h59
